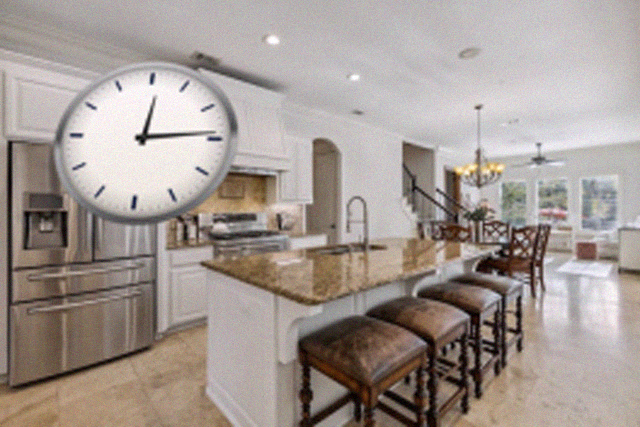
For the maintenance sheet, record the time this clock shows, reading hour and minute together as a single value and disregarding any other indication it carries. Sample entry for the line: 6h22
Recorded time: 12h14
